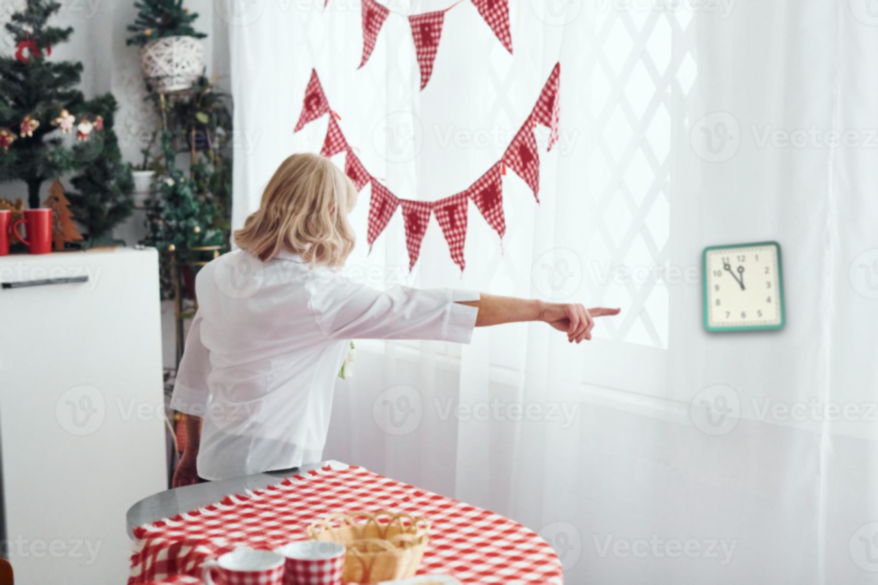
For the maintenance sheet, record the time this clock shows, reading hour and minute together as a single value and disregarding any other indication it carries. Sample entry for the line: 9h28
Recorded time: 11h54
